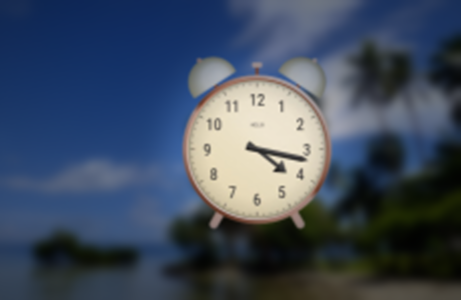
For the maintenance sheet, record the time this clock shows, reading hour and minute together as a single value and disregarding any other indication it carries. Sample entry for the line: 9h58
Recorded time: 4h17
